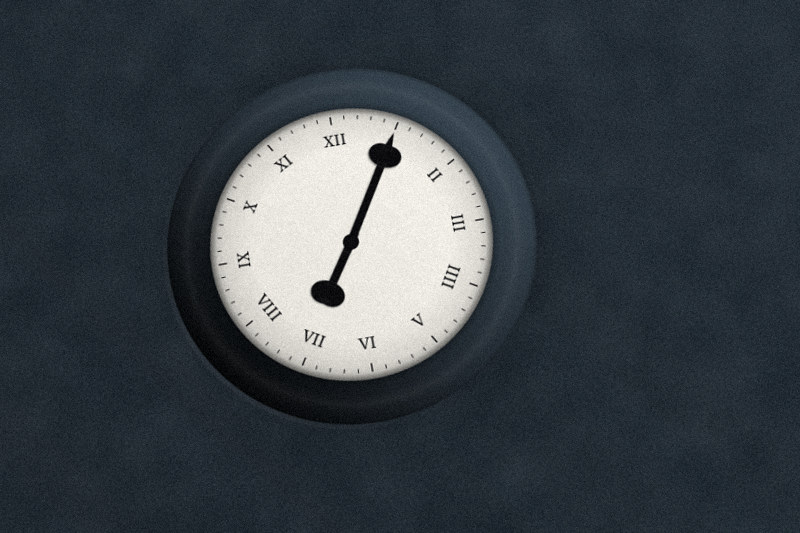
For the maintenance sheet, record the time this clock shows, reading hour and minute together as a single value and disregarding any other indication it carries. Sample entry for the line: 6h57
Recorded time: 7h05
